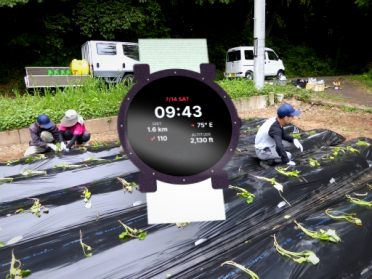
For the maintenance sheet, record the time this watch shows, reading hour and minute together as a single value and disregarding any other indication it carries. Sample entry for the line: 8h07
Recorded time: 9h43
